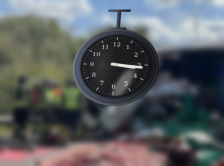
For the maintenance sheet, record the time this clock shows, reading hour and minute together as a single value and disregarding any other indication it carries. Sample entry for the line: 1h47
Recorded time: 3h16
